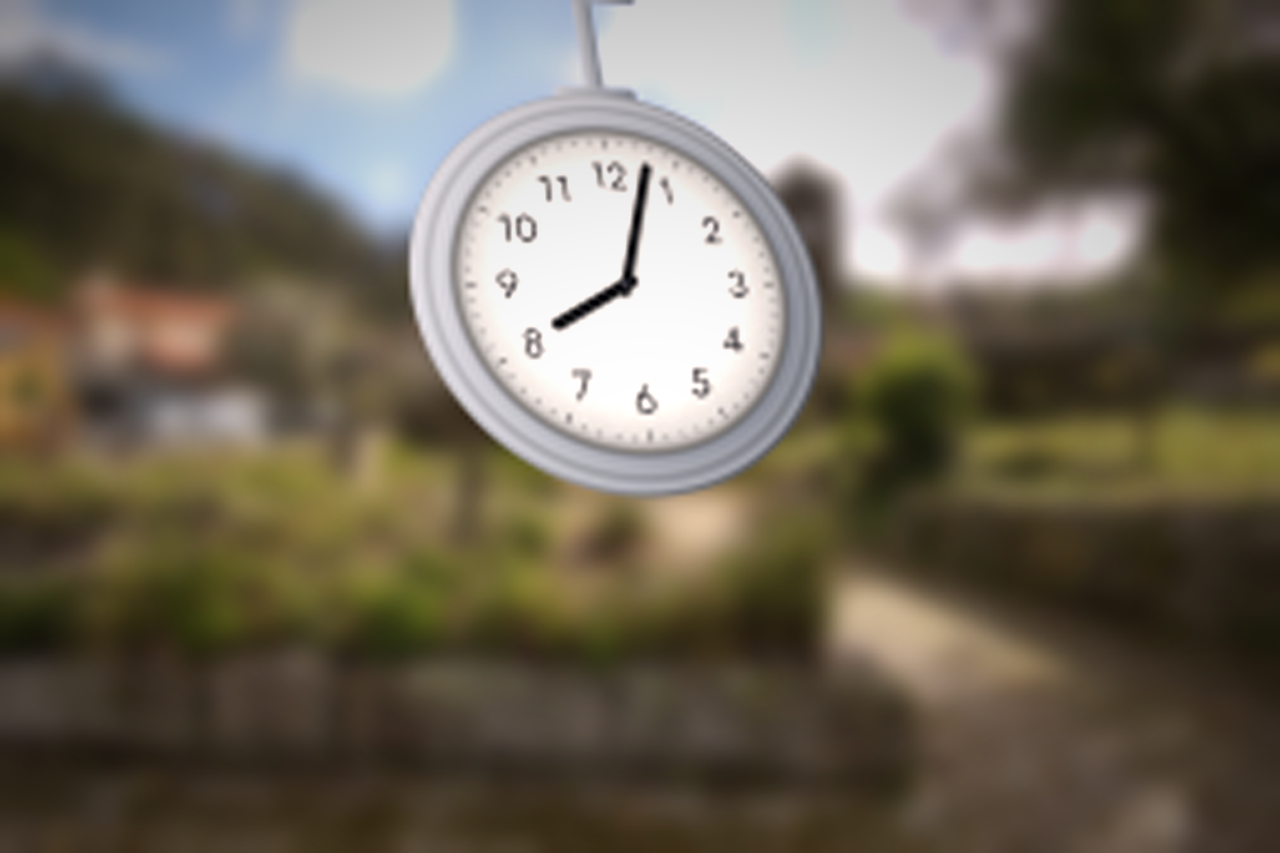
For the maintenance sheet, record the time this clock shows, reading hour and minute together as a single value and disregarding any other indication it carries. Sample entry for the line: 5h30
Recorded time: 8h03
